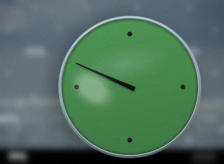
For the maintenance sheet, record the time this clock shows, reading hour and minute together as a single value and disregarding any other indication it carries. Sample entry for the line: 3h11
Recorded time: 9h49
